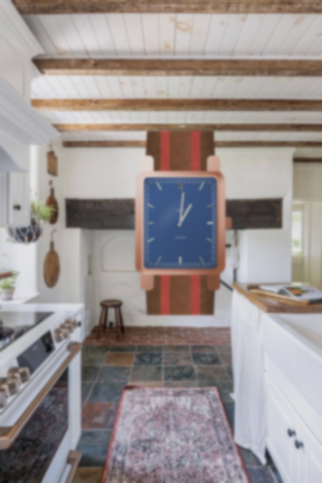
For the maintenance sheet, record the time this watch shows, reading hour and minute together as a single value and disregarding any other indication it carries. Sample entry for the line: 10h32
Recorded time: 1h01
